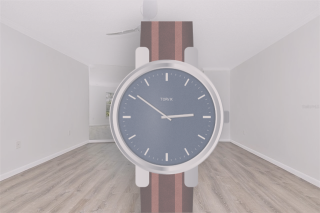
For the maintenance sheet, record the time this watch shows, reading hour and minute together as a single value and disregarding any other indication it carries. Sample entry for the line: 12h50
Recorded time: 2h51
